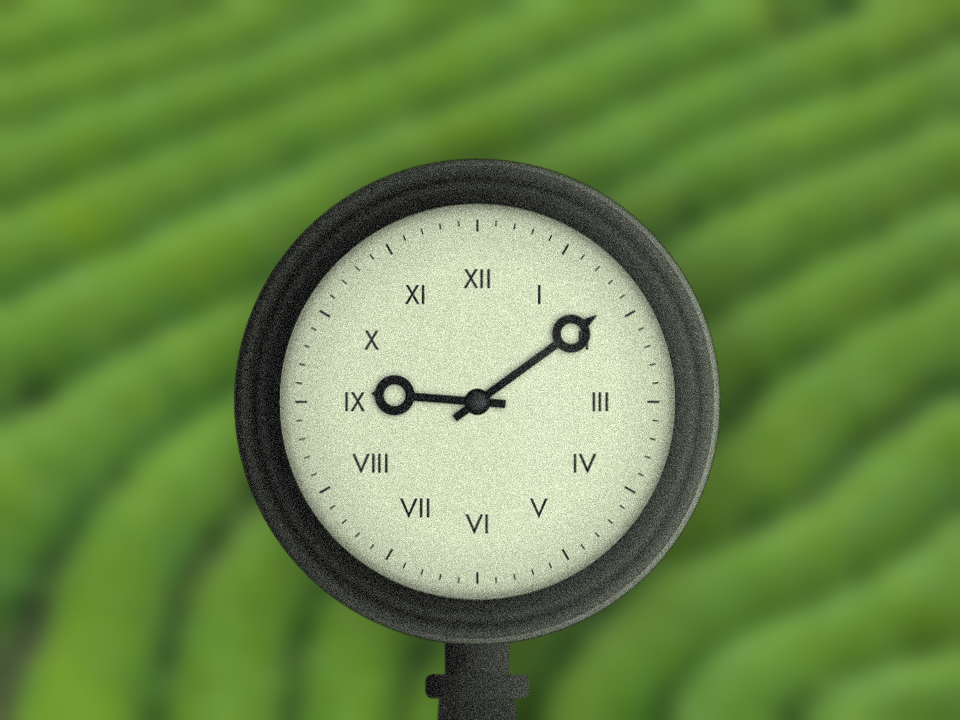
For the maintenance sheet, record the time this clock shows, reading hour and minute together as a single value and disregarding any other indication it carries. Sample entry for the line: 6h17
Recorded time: 9h09
